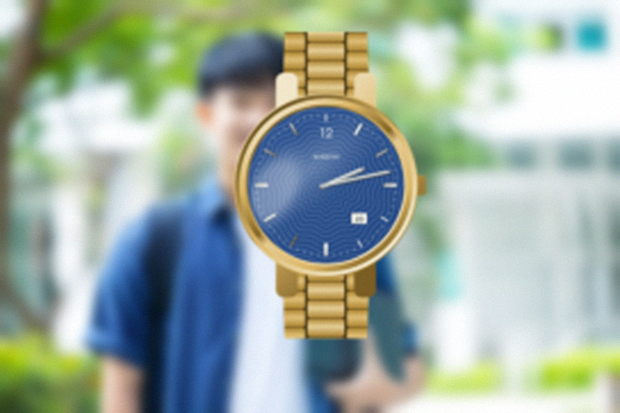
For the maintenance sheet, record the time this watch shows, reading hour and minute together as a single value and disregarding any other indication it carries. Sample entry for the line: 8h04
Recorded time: 2h13
